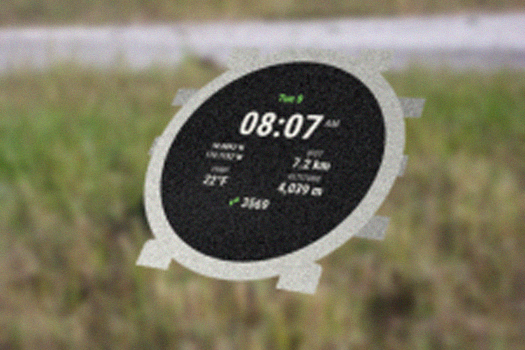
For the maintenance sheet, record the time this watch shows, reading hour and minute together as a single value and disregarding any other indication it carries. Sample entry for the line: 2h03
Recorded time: 8h07
